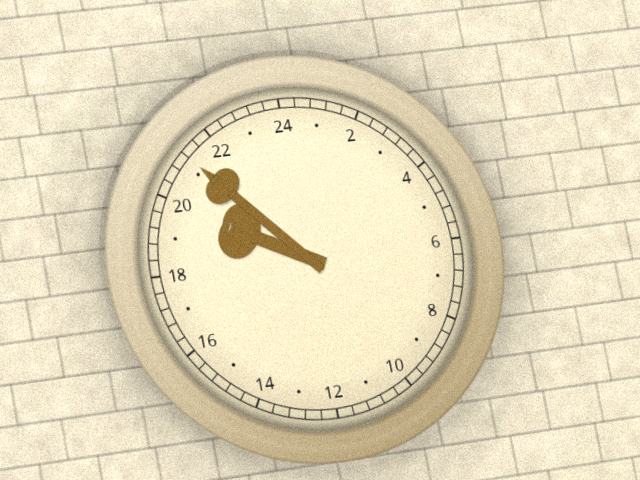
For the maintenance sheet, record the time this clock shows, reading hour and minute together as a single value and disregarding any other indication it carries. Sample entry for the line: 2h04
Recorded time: 19h53
